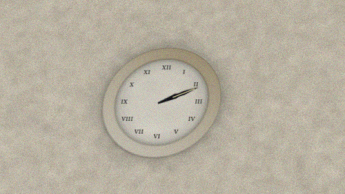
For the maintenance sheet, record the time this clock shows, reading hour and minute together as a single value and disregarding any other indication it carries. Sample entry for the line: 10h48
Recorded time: 2h11
